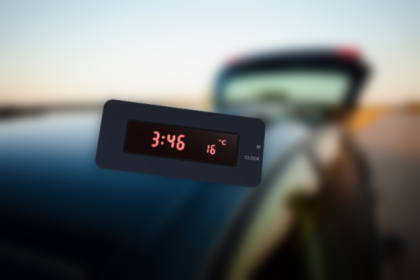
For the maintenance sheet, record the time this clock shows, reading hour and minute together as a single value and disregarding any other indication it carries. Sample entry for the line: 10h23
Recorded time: 3h46
